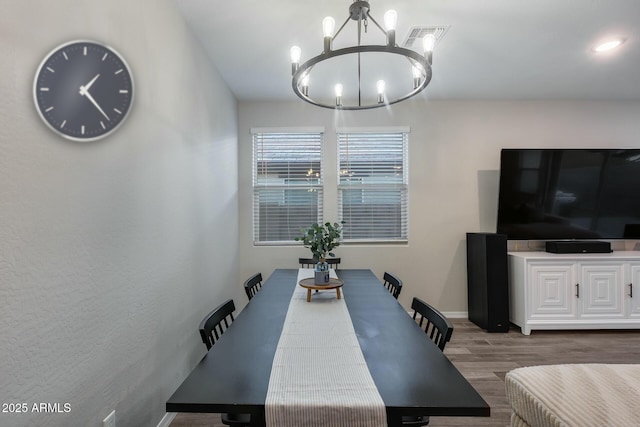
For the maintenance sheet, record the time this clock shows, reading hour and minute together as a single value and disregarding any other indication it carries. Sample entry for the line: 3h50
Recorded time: 1h23
